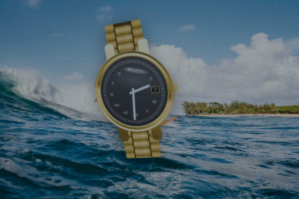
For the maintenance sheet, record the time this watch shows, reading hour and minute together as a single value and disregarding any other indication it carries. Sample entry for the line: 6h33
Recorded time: 2h31
